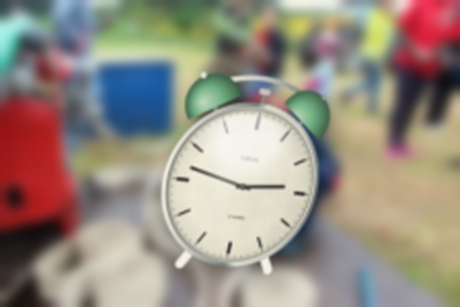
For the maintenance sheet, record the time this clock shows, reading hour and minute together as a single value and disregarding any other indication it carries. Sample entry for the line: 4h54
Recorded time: 2h47
